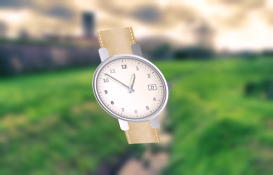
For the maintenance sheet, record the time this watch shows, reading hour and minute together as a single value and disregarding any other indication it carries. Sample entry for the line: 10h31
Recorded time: 12h52
